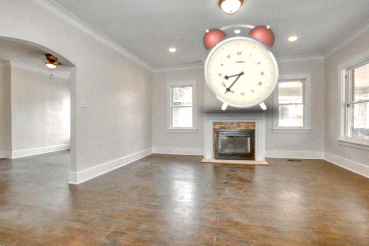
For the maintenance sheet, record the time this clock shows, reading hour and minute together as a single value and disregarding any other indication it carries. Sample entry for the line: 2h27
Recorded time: 8h37
